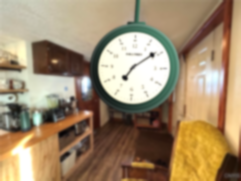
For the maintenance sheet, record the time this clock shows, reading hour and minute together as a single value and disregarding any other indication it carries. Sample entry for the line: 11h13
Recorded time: 7h09
